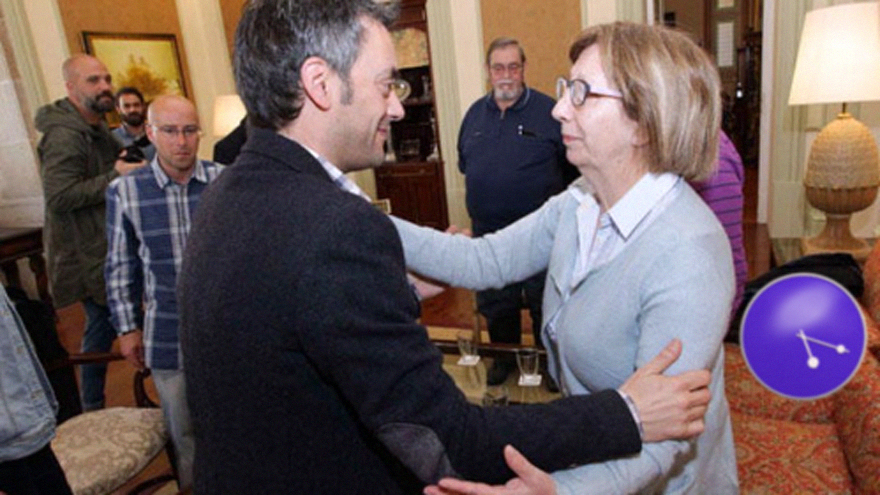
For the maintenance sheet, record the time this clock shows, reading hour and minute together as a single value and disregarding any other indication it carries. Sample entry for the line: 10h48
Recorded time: 5h18
